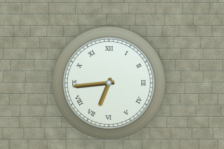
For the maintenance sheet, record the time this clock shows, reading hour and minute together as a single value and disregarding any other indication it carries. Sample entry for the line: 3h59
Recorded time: 6h44
